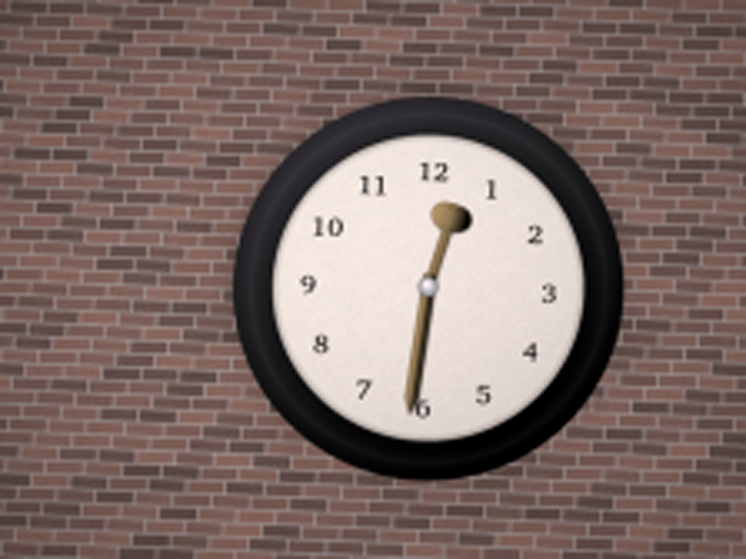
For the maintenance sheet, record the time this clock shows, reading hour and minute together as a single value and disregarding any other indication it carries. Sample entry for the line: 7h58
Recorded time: 12h31
